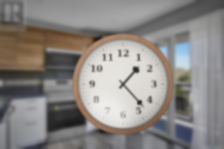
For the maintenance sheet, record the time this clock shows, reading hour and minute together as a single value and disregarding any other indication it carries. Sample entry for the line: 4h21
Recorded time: 1h23
